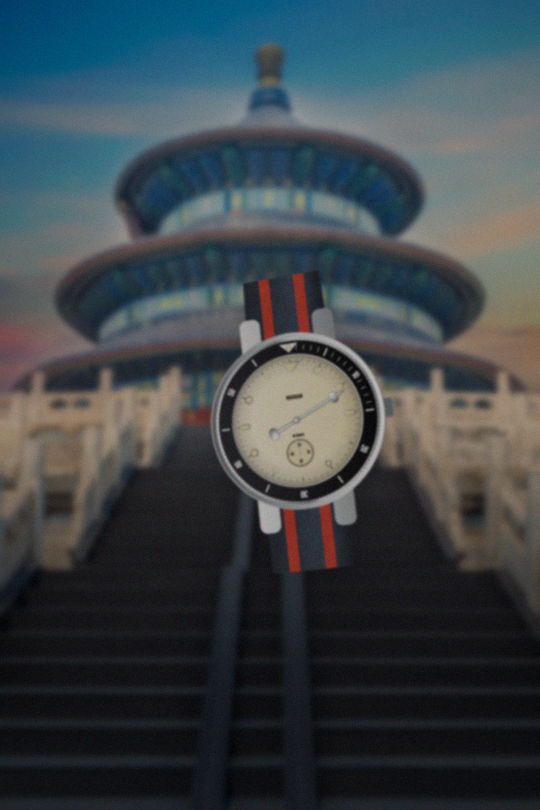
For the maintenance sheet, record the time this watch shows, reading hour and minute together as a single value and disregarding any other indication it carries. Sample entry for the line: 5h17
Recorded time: 8h11
